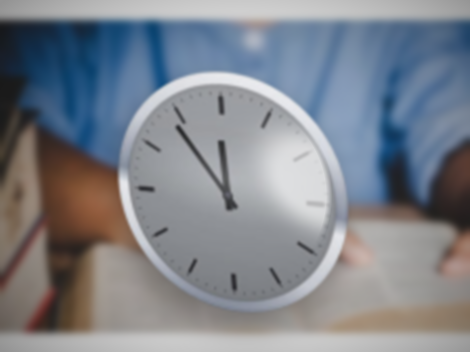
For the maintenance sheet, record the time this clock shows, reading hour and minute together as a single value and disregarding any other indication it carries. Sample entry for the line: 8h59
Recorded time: 11h54
